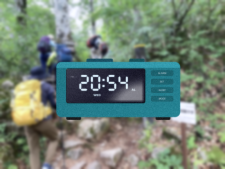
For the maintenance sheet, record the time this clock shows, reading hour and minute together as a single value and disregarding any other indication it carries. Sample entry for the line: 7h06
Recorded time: 20h54
